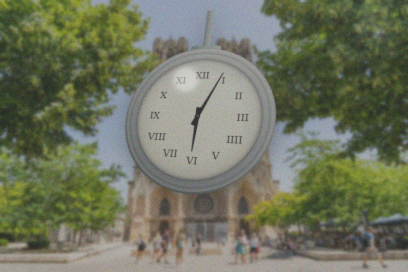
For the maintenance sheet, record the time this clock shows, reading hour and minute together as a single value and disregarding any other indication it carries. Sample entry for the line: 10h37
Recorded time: 6h04
